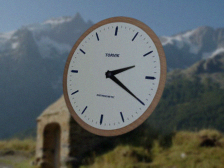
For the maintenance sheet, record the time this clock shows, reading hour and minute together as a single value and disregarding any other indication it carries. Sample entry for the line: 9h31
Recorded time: 2h20
